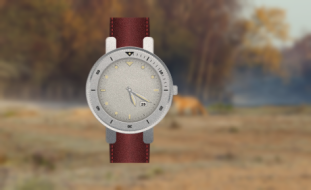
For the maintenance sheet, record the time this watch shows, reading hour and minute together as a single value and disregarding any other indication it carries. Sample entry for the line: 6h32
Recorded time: 5h20
